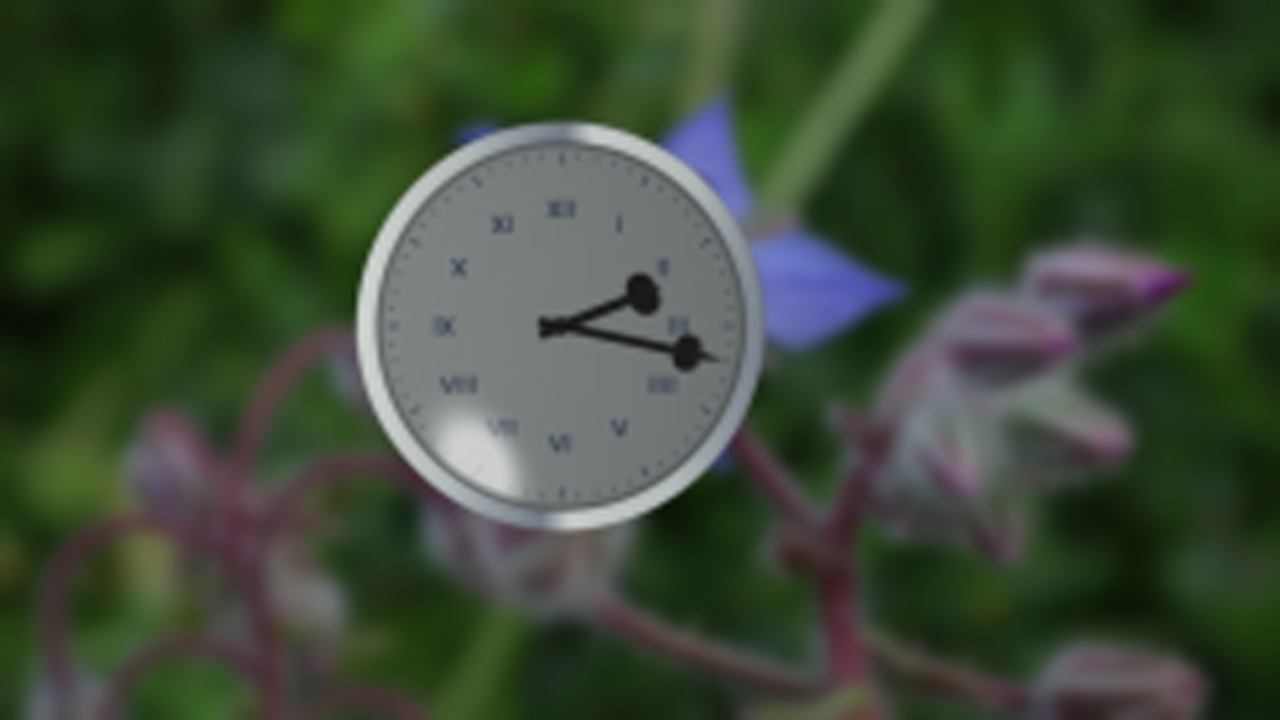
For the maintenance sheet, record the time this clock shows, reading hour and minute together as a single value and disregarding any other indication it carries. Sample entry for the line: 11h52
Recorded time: 2h17
